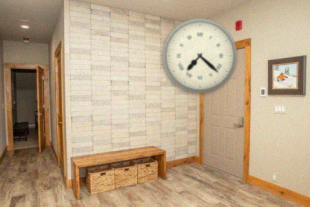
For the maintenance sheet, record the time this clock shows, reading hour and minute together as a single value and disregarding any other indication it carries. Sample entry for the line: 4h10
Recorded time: 7h22
